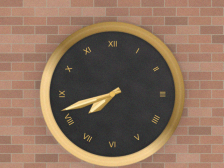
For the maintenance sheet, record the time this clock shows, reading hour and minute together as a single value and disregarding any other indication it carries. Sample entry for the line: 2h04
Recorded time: 7h42
